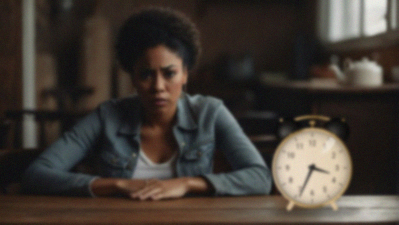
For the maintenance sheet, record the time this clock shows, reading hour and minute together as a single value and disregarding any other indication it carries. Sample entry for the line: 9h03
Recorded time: 3h34
